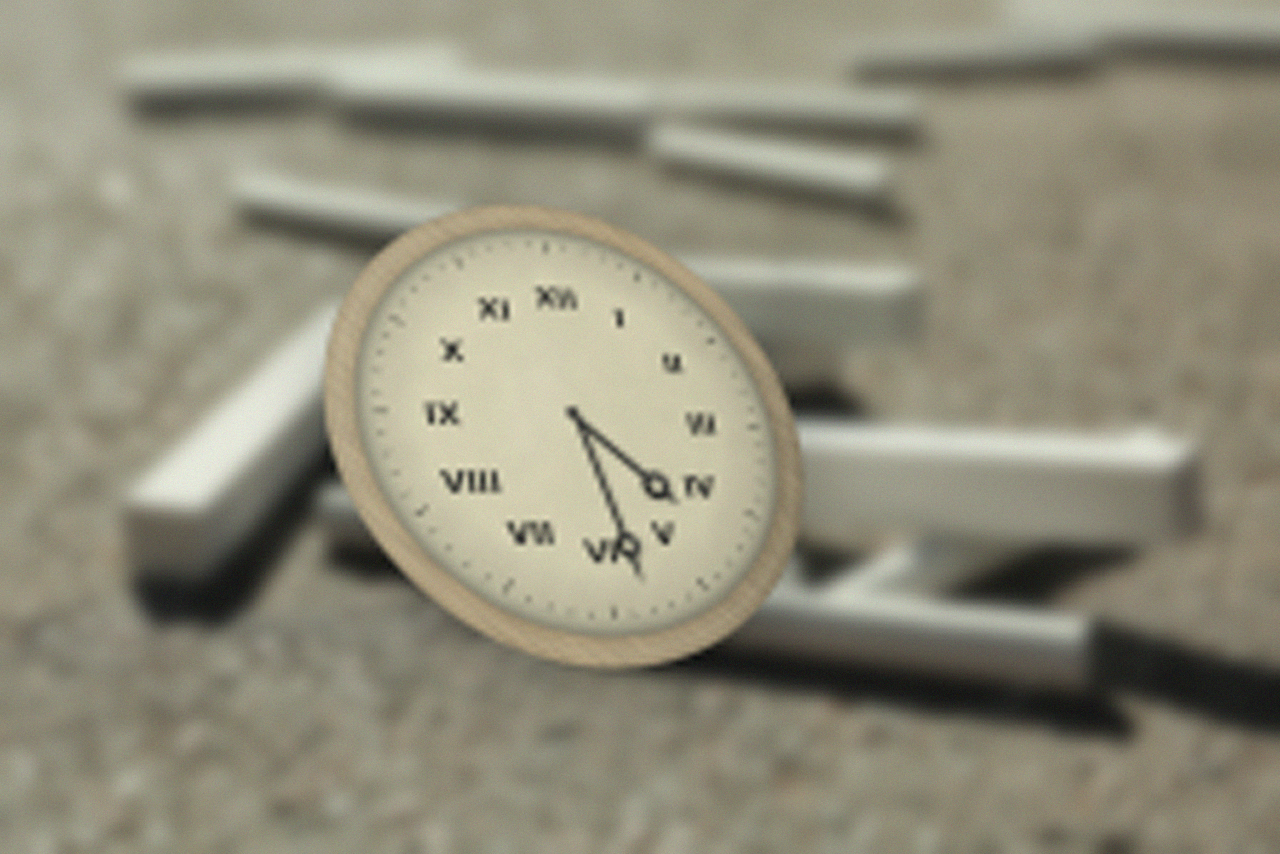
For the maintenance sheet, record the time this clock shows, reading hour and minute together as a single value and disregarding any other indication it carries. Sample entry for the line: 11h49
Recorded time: 4h28
